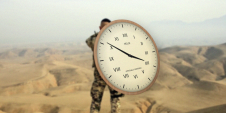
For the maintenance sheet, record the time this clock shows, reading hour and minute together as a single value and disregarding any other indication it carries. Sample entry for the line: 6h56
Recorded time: 3h51
